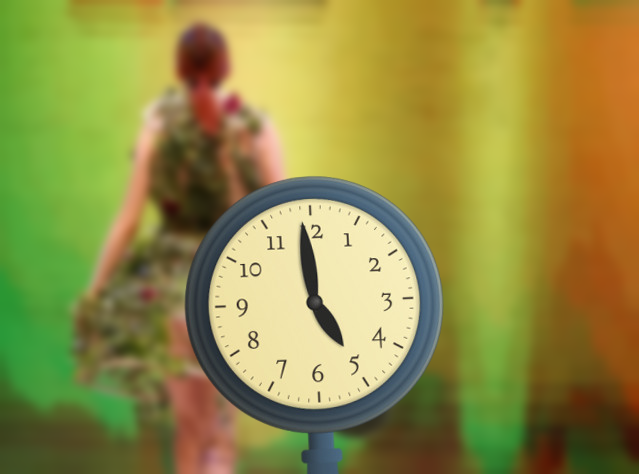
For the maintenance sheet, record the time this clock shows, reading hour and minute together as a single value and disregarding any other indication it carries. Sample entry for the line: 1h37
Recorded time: 4h59
